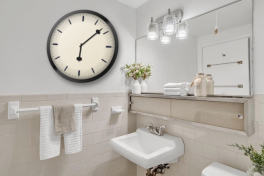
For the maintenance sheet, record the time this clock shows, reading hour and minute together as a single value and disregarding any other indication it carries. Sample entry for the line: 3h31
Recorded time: 6h08
